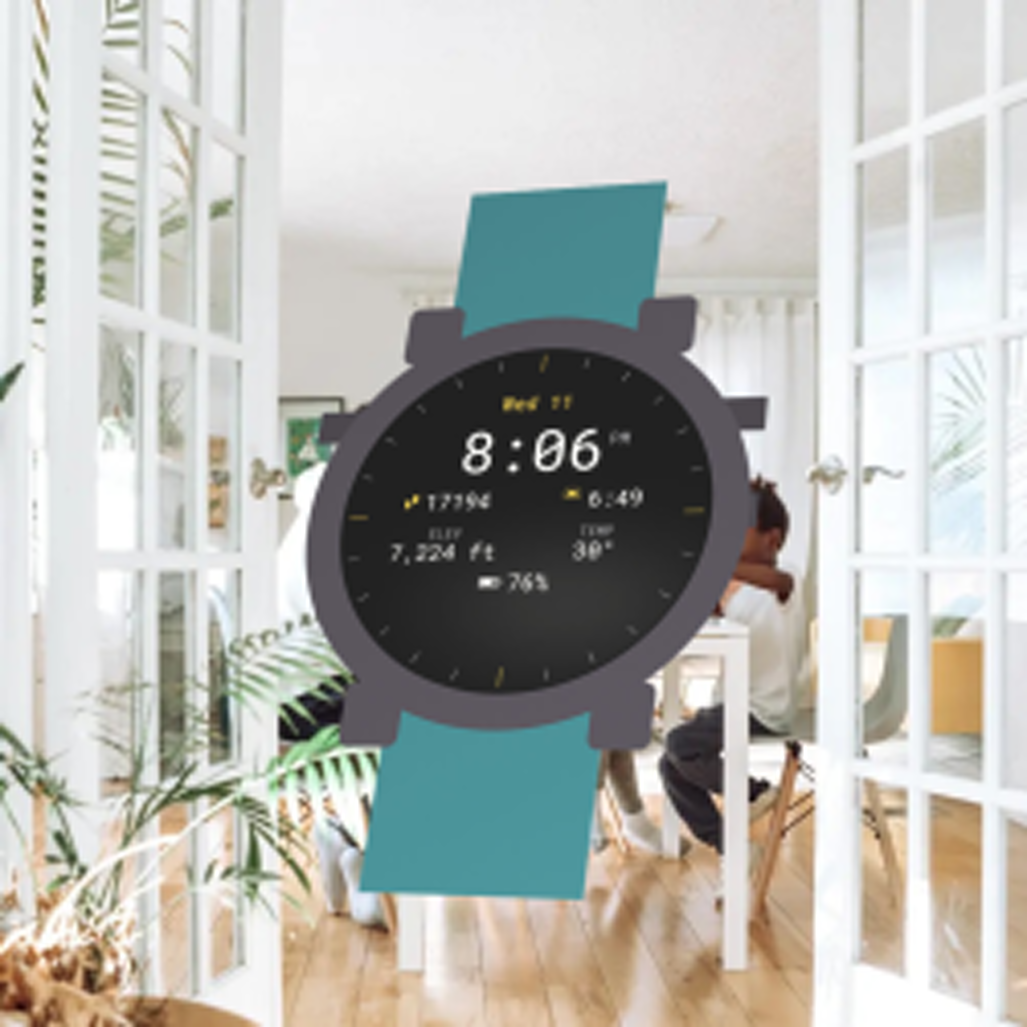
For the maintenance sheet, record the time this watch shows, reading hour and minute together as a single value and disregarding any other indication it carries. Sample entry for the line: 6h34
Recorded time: 8h06
